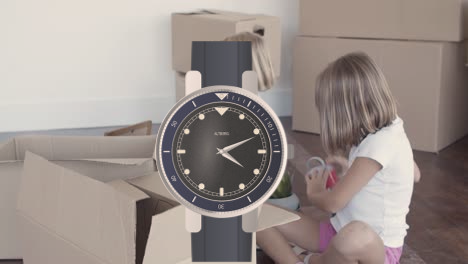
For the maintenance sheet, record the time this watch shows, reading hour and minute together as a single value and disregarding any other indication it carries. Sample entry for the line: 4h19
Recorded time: 4h11
